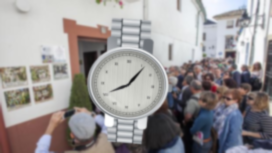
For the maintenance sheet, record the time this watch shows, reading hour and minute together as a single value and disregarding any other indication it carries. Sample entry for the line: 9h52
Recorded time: 8h06
